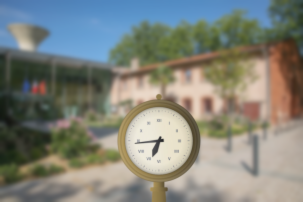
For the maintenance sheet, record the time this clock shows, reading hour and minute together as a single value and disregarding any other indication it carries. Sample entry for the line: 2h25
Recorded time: 6h44
